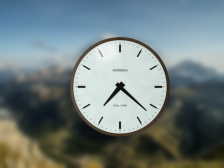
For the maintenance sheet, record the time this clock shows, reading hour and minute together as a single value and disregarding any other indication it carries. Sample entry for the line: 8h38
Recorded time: 7h22
